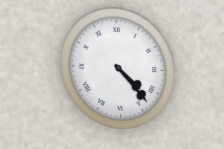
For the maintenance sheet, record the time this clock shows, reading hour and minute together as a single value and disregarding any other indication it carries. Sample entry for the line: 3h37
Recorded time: 4h23
